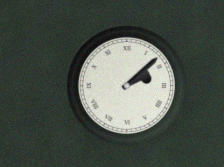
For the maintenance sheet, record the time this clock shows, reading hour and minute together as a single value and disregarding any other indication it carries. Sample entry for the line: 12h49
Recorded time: 2h08
